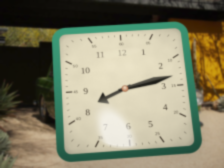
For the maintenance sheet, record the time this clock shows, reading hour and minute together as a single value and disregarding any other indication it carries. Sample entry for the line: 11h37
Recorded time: 8h13
